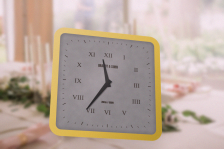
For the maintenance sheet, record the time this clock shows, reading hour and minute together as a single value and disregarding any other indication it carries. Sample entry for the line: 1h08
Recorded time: 11h36
